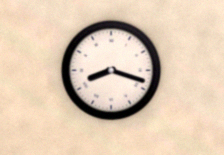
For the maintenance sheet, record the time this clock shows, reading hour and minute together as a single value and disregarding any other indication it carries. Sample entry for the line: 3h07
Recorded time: 8h18
